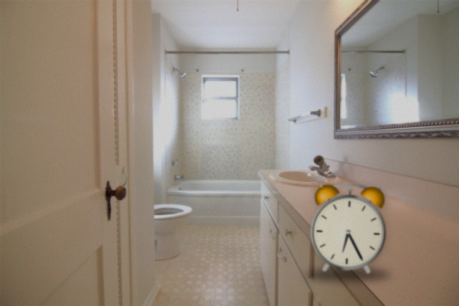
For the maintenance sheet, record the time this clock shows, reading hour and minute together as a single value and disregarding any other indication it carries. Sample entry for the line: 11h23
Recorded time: 6h25
